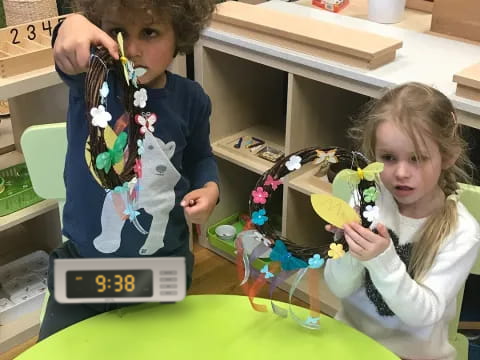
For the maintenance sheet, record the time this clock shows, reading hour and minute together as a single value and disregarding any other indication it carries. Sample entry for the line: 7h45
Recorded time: 9h38
